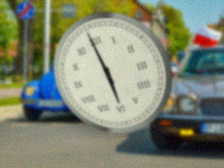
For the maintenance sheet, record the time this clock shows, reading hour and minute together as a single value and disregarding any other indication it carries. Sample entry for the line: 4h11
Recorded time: 5h59
